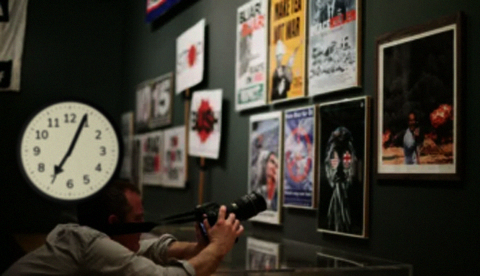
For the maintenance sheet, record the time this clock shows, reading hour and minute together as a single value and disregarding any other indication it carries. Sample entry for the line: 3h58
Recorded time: 7h04
